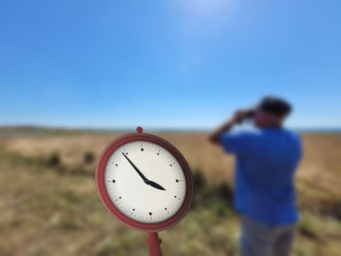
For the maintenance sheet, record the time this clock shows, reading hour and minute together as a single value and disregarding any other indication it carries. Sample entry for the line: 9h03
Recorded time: 3h54
